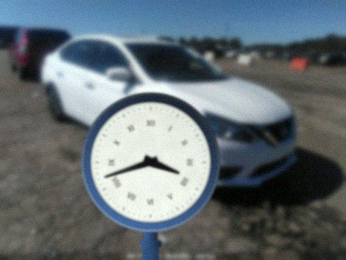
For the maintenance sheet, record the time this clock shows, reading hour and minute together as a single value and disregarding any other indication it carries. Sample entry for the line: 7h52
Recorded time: 3h42
